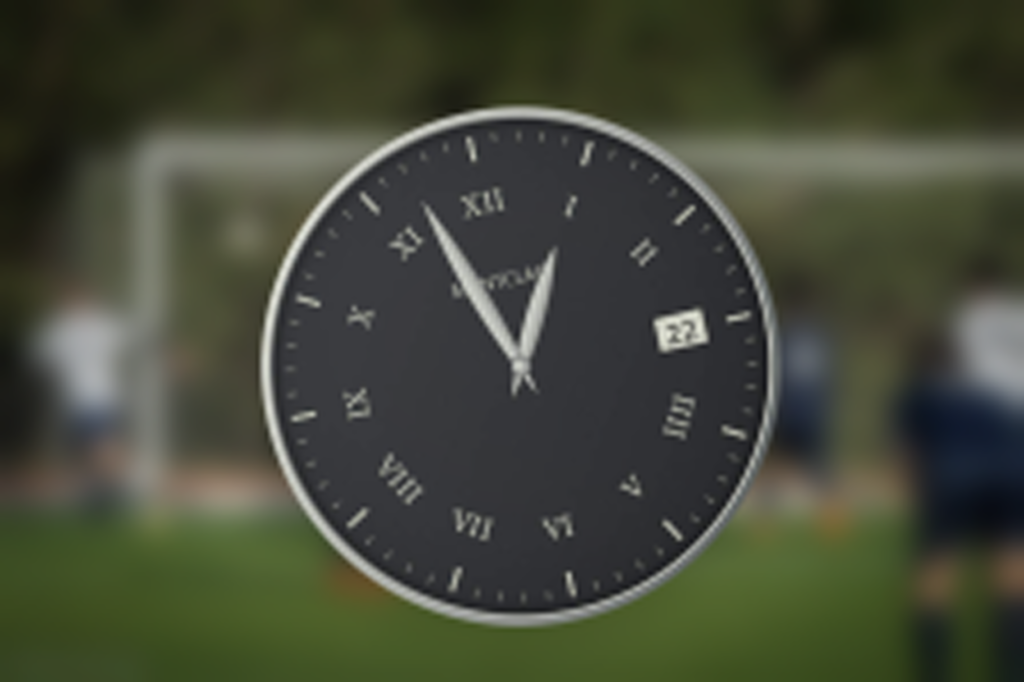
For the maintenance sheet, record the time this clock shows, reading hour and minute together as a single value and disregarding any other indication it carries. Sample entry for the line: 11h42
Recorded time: 12h57
